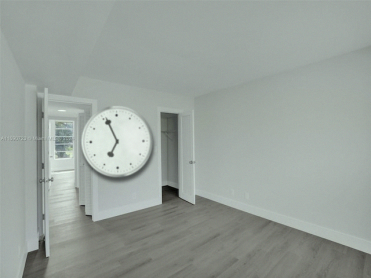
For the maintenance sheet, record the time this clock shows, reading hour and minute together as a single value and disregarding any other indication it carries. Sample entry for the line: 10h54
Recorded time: 6h56
